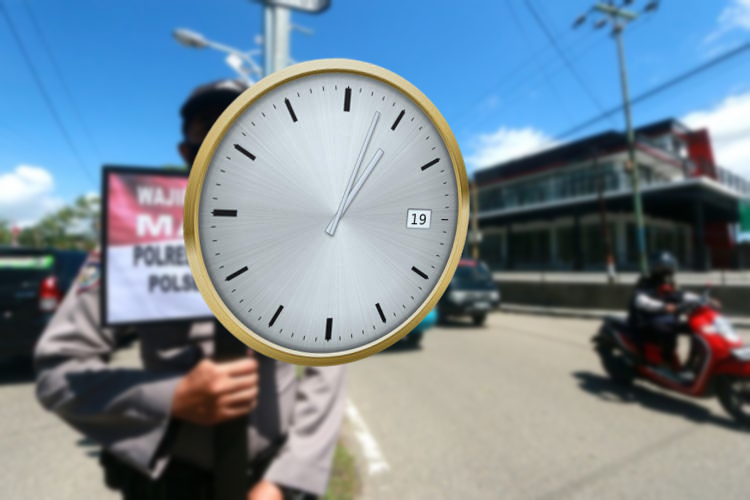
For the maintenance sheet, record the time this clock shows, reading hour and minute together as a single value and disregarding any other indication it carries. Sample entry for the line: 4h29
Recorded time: 1h03
